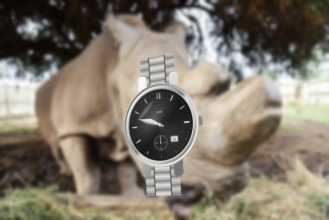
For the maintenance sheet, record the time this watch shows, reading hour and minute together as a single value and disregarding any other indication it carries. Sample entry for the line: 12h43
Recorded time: 9h48
